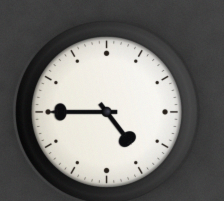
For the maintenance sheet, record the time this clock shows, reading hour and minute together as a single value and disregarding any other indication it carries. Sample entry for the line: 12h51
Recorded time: 4h45
